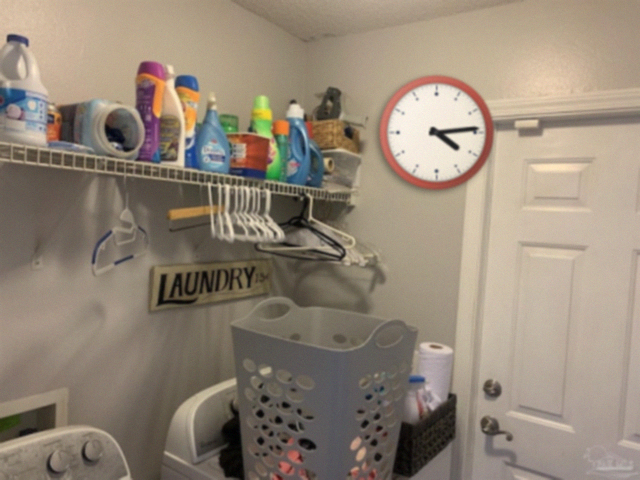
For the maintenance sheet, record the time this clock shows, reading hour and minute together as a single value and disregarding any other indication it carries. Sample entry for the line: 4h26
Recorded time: 4h14
